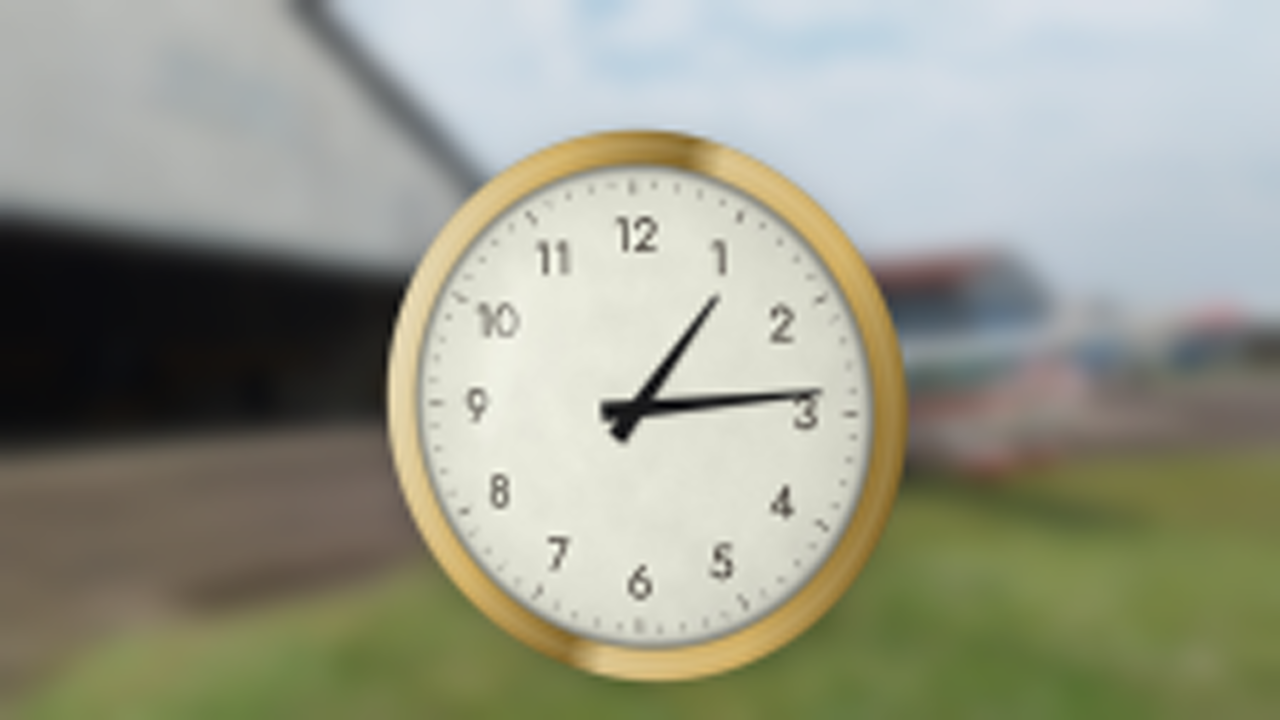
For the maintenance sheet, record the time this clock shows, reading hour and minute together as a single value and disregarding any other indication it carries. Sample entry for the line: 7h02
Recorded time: 1h14
